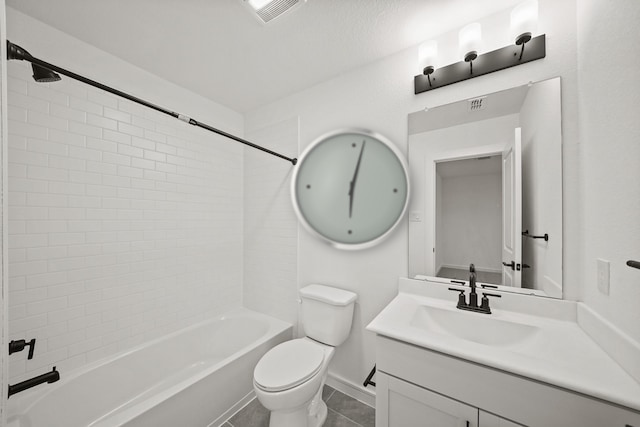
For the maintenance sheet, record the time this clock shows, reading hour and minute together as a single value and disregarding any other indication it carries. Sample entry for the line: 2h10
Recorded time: 6h02
